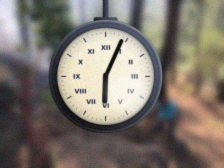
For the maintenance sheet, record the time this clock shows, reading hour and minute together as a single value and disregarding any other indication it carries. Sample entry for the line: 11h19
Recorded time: 6h04
